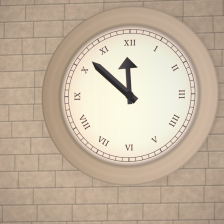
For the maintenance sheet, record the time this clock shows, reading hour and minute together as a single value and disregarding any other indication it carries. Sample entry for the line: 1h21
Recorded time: 11h52
